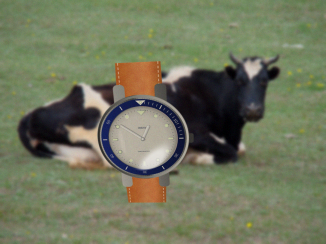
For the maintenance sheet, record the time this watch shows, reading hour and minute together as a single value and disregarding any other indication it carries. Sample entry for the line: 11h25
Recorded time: 12h51
